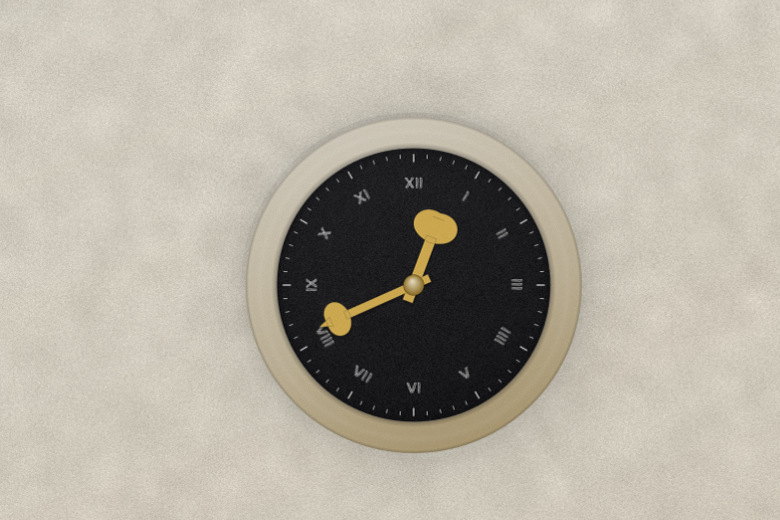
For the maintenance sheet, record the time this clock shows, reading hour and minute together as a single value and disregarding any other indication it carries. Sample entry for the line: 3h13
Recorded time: 12h41
